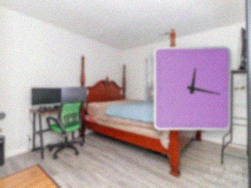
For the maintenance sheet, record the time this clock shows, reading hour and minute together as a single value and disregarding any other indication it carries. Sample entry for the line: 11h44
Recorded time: 12h17
